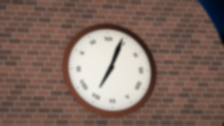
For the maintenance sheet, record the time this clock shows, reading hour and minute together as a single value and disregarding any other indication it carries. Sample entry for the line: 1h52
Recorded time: 7h04
